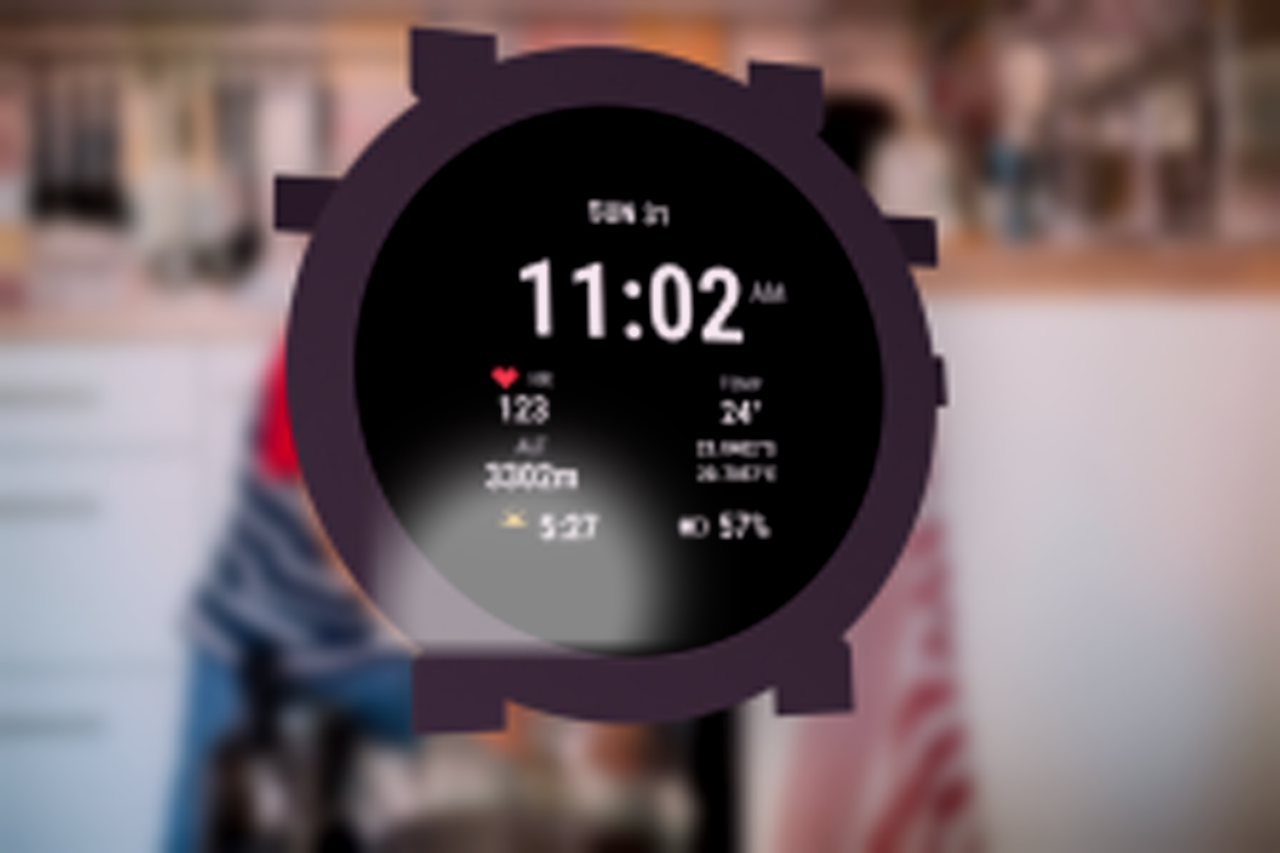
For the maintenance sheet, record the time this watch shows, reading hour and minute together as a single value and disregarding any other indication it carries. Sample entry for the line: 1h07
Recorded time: 11h02
